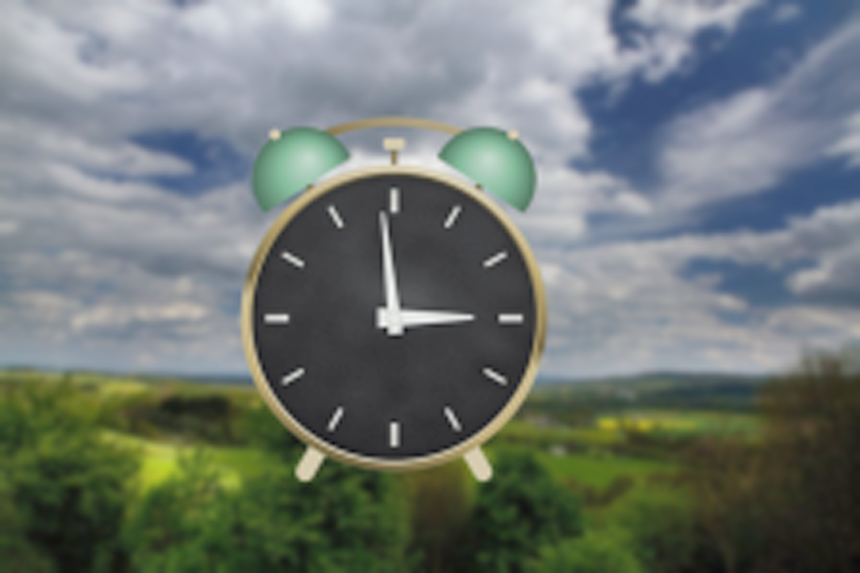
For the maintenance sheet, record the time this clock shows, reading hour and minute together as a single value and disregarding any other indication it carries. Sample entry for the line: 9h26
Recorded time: 2h59
